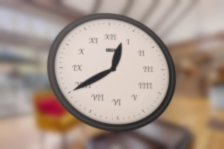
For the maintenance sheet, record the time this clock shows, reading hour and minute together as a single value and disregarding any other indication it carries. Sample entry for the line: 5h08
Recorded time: 12h40
